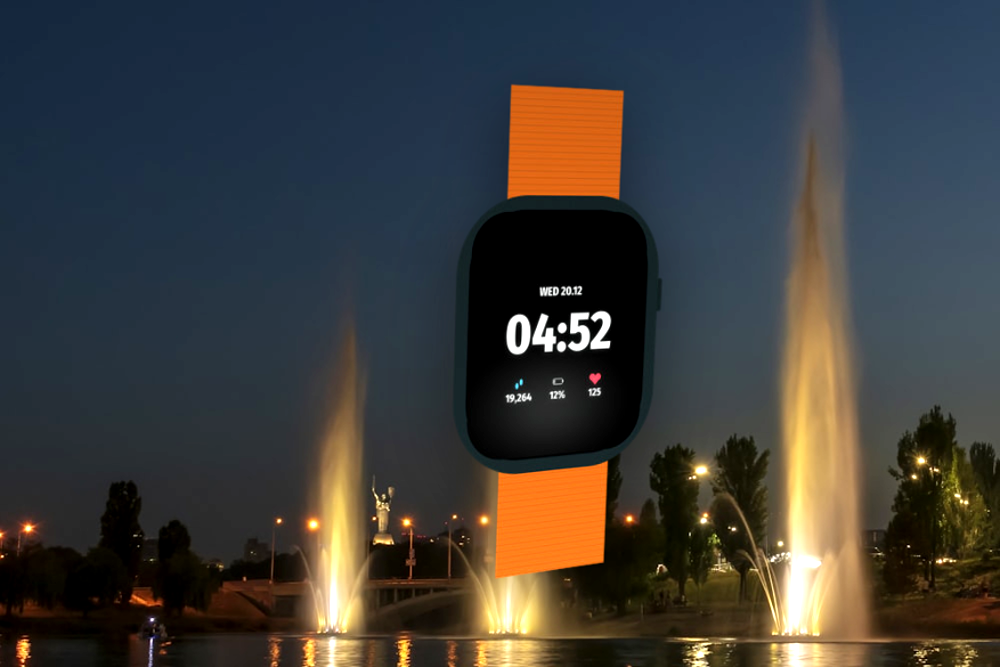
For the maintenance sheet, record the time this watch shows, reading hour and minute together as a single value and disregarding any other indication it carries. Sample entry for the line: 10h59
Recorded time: 4h52
